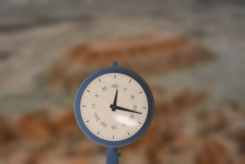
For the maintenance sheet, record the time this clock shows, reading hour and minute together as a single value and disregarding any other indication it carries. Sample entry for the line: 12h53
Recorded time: 12h17
